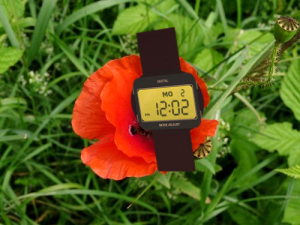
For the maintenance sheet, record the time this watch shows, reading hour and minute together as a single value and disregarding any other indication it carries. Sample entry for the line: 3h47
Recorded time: 12h02
